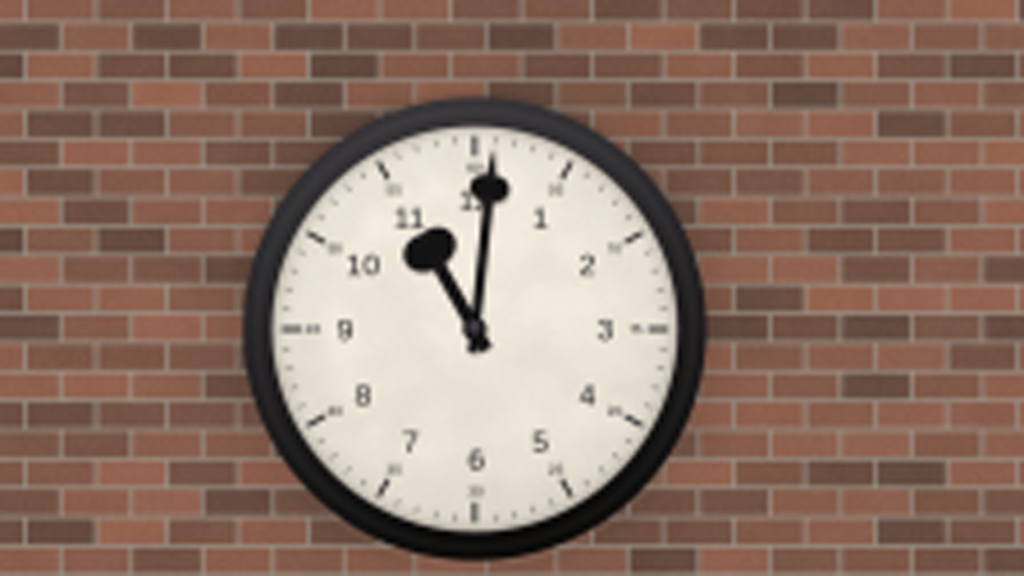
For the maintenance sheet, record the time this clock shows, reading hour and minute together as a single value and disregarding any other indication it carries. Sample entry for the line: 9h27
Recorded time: 11h01
